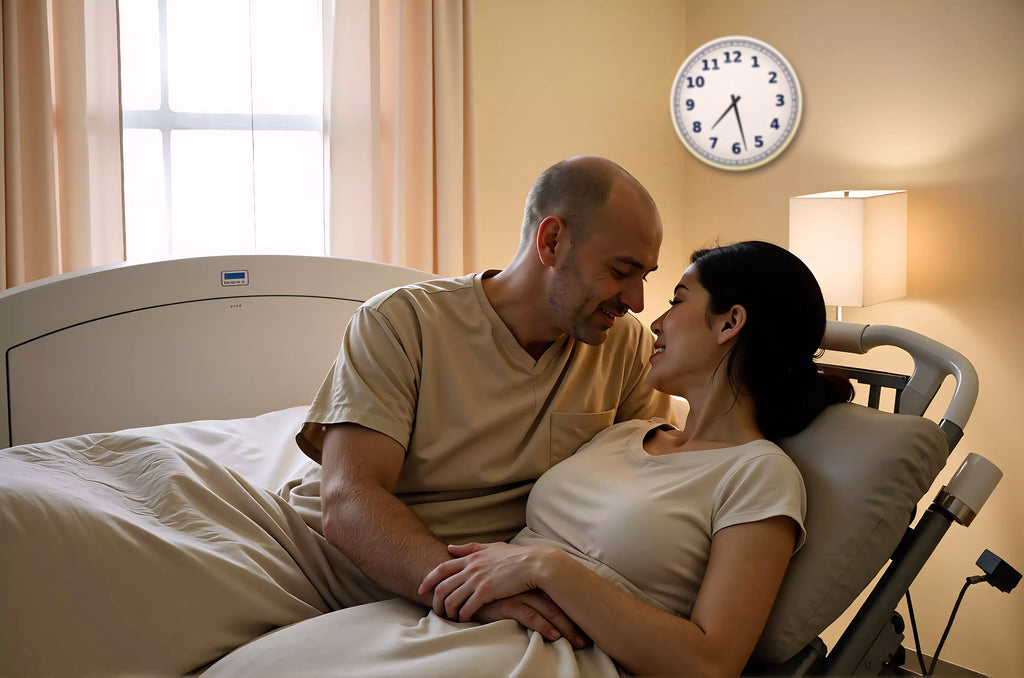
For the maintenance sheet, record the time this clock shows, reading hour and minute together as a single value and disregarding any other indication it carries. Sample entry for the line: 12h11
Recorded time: 7h28
